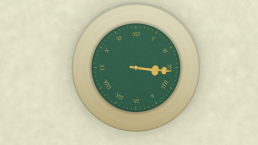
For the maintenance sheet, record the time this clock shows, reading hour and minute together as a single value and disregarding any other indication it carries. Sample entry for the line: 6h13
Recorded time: 3h16
